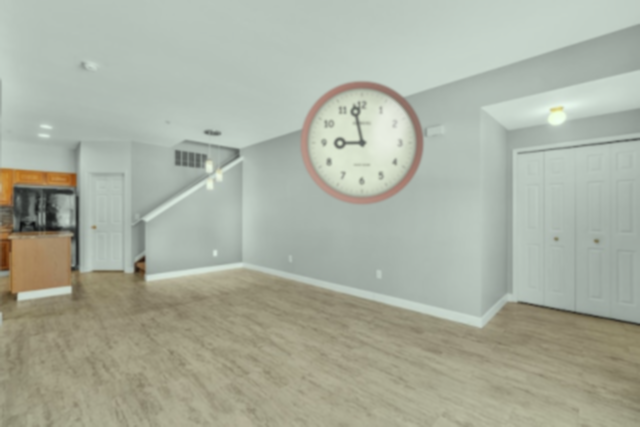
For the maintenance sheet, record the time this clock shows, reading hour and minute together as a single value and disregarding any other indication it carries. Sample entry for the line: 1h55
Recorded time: 8h58
